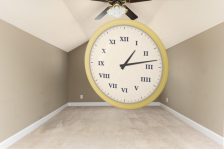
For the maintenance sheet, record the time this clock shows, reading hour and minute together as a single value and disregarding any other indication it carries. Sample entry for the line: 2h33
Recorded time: 1h13
